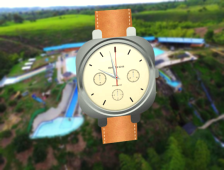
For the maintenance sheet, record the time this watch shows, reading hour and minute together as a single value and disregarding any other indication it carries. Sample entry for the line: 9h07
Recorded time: 9h58
